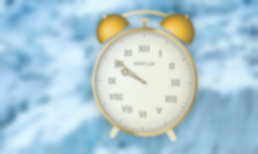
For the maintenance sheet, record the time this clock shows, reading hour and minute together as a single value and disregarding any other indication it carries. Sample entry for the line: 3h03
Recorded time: 9h51
